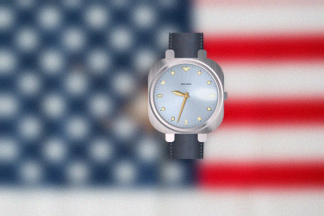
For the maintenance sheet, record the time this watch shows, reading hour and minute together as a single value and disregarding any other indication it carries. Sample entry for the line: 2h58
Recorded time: 9h33
